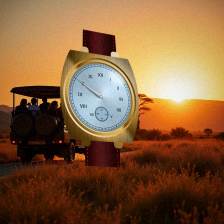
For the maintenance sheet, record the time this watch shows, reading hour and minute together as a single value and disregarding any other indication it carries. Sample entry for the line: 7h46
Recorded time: 9h50
